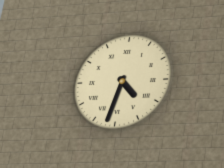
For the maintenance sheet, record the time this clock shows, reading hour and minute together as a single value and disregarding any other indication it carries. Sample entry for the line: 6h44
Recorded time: 4h32
